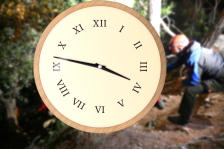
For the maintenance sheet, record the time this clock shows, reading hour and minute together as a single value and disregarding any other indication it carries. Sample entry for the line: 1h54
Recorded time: 3h47
